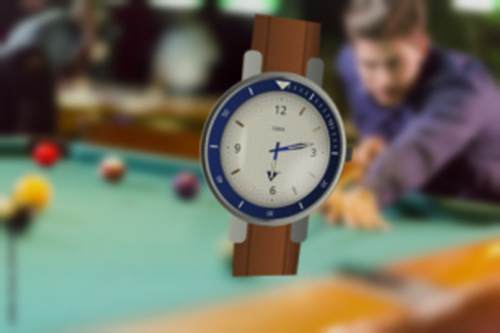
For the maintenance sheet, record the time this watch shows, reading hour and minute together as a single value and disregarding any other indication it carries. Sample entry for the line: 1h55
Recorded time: 6h13
